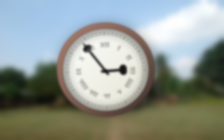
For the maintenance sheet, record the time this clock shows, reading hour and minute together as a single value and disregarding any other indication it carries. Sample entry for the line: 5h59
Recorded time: 2h54
